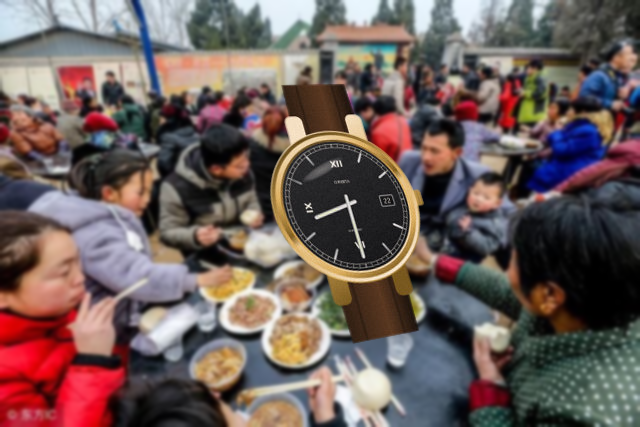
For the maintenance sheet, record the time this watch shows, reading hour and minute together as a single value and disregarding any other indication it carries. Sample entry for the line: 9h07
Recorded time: 8h30
